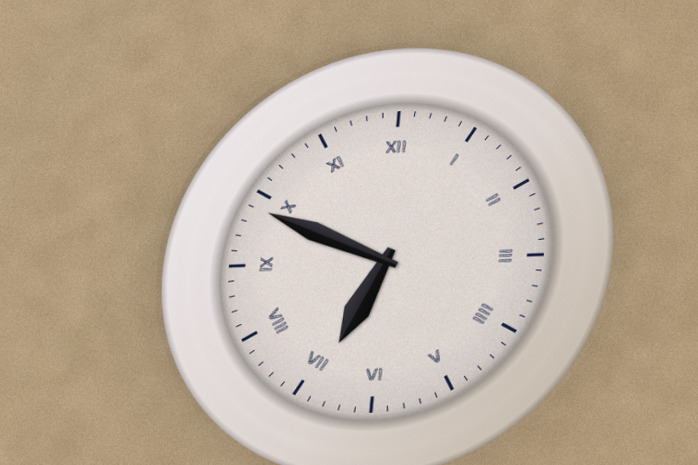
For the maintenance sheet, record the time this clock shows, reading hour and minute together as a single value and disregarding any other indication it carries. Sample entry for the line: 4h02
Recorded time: 6h49
